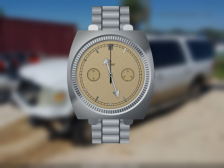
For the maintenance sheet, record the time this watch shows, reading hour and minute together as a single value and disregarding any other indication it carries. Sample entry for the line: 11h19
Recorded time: 11h27
